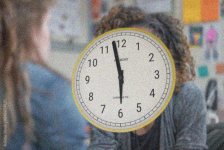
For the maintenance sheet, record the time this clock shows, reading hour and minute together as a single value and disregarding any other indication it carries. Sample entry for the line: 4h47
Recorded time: 5h58
